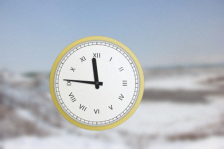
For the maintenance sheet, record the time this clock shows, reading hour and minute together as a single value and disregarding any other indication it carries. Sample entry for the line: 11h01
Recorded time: 11h46
